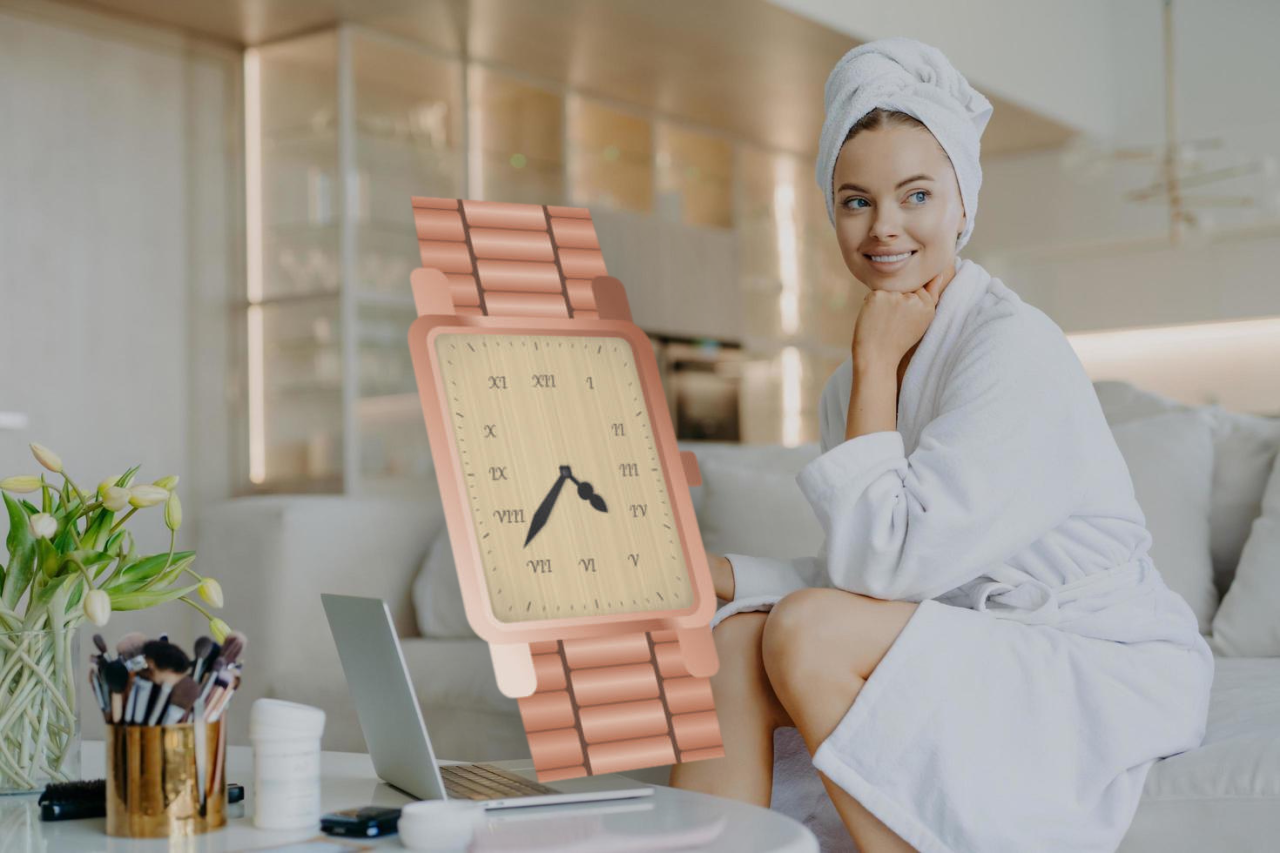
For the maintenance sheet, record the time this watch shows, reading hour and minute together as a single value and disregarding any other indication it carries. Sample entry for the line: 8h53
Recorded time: 4h37
